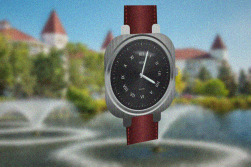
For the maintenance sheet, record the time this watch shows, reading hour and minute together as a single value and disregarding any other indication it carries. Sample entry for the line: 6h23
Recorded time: 4h03
